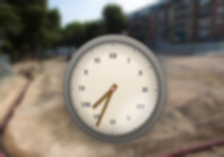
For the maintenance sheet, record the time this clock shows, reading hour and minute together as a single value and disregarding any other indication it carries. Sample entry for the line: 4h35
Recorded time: 7h34
